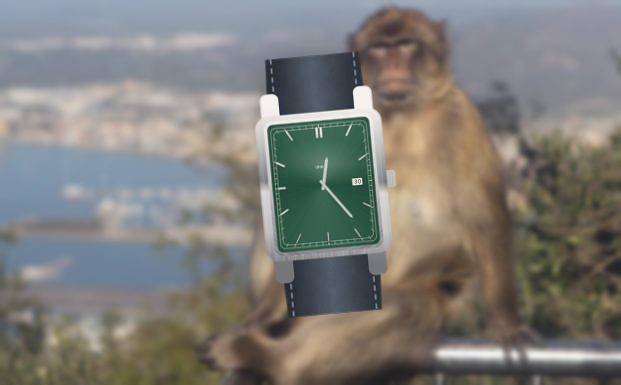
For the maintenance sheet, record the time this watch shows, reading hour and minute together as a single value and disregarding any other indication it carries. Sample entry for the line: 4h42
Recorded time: 12h24
